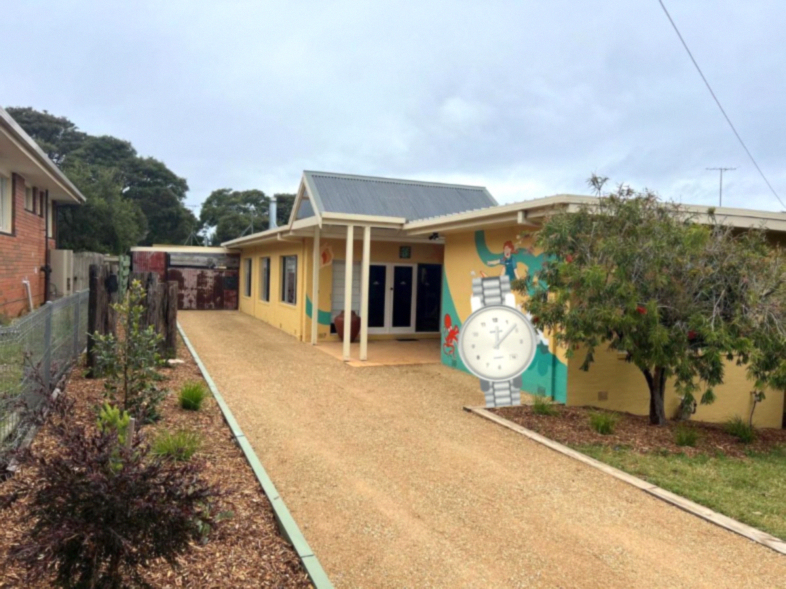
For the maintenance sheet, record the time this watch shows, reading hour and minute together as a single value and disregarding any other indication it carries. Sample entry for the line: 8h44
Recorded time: 12h08
